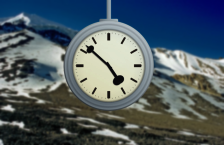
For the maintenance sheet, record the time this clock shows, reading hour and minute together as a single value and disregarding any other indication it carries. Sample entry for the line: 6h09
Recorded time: 4h52
